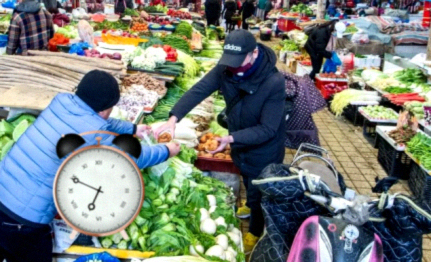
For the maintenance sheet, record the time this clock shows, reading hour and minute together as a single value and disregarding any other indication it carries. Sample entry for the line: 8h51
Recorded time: 6h49
